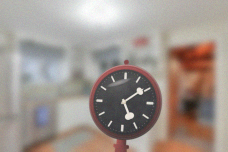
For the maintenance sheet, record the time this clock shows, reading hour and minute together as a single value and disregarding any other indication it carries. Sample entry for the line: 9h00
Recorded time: 5h09
